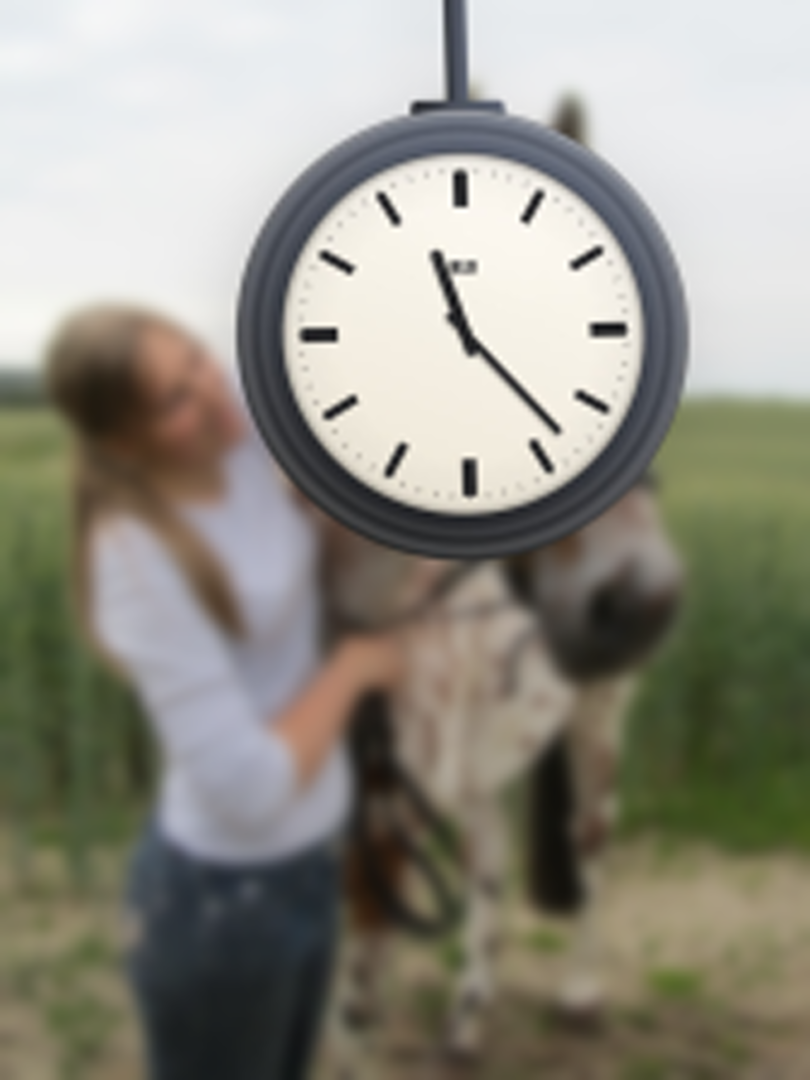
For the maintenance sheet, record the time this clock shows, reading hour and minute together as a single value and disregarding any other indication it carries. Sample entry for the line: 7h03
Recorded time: 11h23
